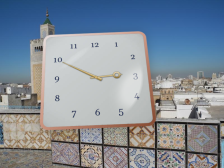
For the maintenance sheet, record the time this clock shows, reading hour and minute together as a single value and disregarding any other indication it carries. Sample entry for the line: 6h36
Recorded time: 2h50
